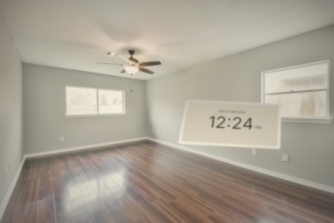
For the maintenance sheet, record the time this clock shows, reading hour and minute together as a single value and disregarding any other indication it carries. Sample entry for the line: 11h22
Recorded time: 12h24
